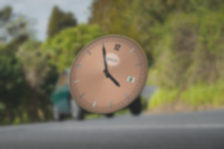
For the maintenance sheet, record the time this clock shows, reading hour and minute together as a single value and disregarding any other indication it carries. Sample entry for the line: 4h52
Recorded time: 3h55
